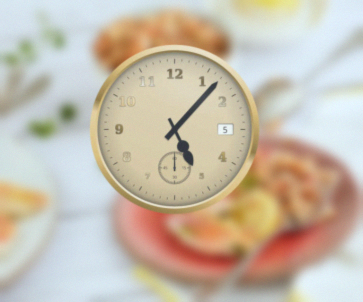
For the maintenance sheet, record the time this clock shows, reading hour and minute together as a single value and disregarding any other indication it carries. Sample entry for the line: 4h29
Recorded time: 5h07
